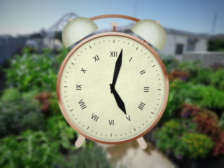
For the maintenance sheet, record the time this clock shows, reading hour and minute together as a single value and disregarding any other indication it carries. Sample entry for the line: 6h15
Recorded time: 5h02
